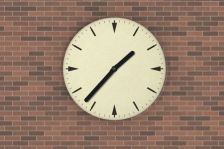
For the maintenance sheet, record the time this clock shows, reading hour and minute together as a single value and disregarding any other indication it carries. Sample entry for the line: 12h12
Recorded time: 1h37
